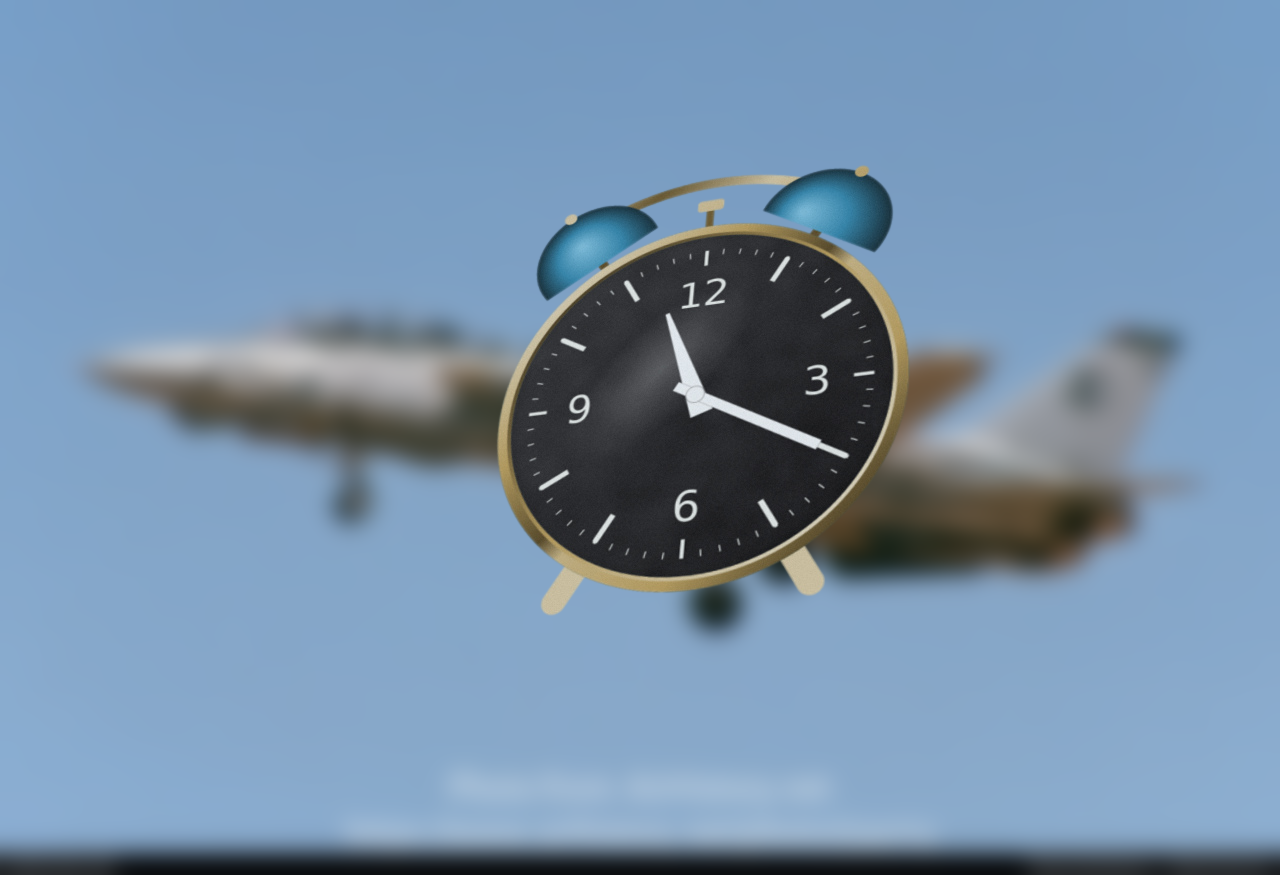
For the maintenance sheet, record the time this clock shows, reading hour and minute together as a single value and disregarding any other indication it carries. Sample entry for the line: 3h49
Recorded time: 11h20
